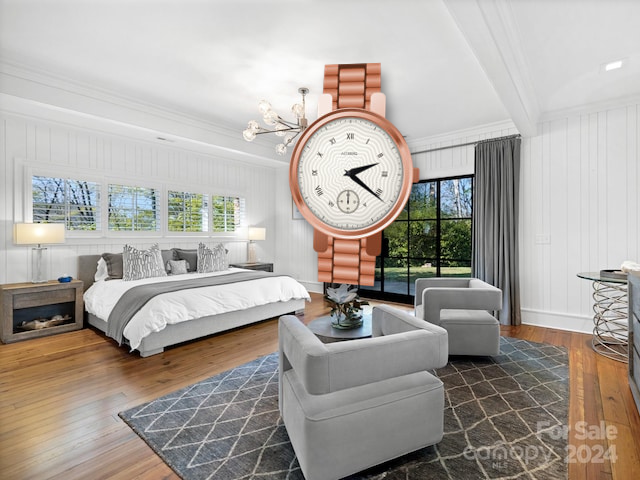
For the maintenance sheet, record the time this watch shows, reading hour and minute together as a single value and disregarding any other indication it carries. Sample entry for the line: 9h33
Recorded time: 2h21
